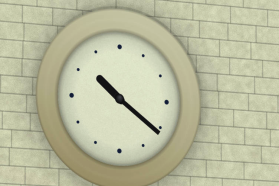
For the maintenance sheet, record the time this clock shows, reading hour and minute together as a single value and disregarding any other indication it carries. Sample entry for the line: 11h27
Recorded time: 10h21
